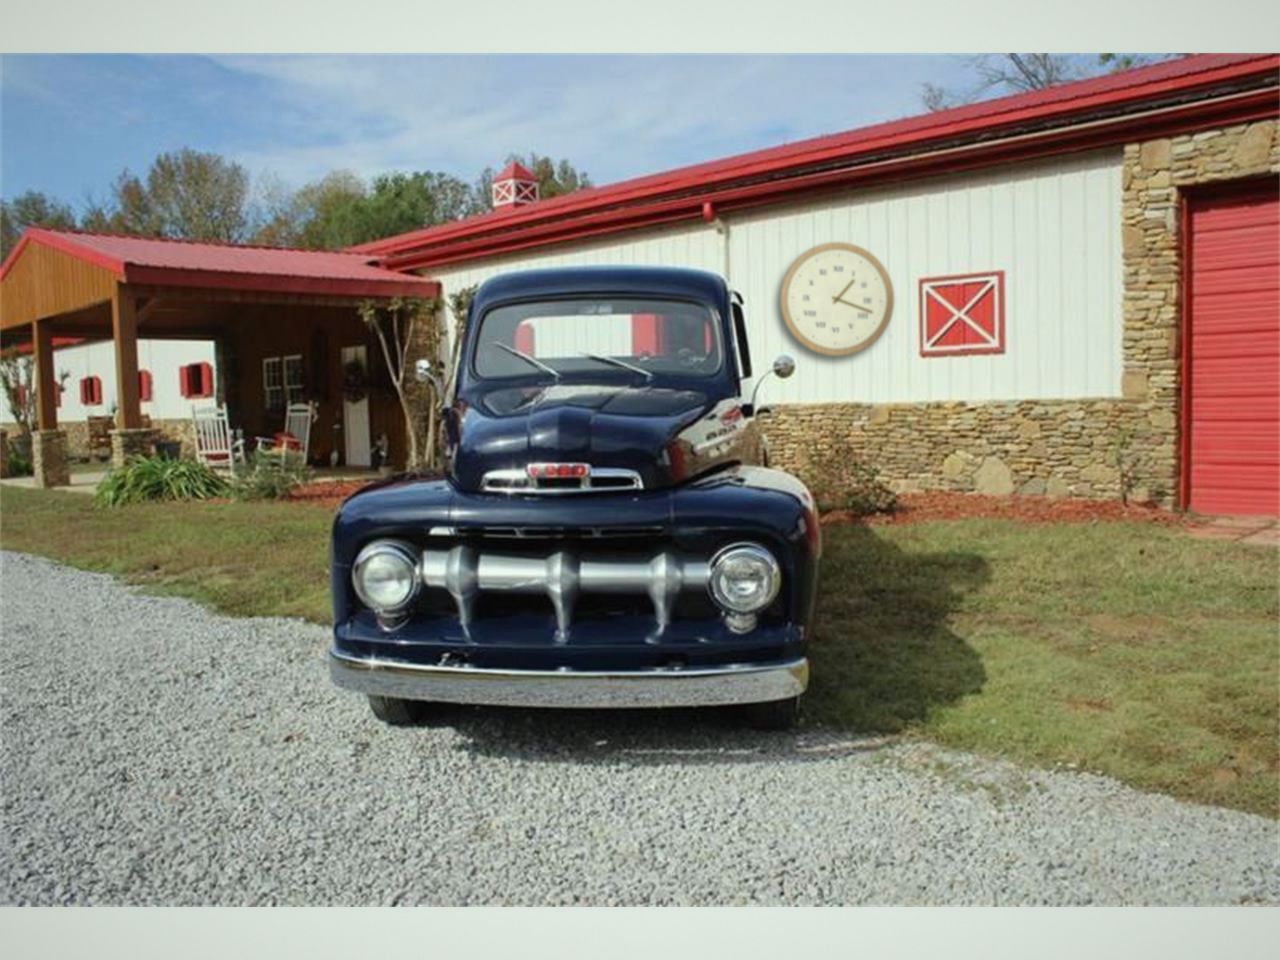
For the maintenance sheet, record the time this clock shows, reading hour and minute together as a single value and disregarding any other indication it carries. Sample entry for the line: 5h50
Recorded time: 1h18
